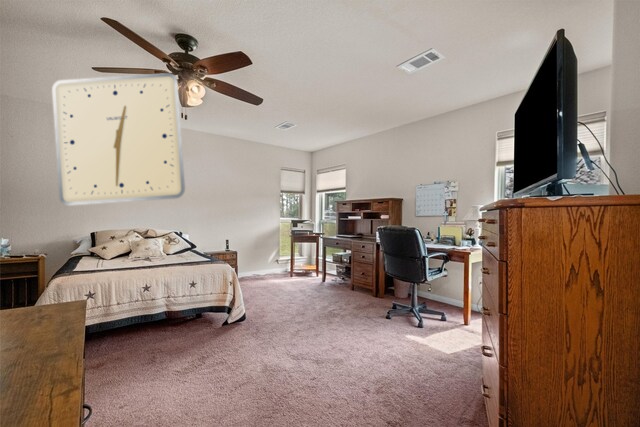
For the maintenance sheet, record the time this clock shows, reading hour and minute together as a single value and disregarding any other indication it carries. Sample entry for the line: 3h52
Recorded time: 12h31
